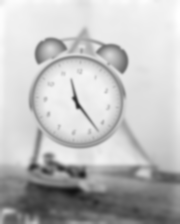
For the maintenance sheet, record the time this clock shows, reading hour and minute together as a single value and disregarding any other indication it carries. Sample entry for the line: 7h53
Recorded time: 11h23
